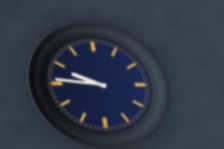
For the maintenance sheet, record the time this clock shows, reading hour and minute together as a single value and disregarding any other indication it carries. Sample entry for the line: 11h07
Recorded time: 9h46
